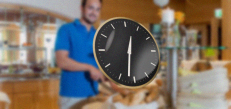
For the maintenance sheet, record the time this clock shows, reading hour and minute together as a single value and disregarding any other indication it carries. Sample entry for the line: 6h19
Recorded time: 12h32
